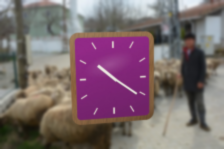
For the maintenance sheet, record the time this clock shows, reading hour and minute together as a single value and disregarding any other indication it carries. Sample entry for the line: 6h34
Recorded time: 10h21
